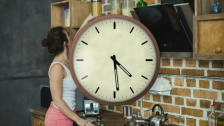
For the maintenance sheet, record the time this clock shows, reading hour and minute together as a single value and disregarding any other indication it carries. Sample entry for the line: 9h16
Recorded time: 4h29
